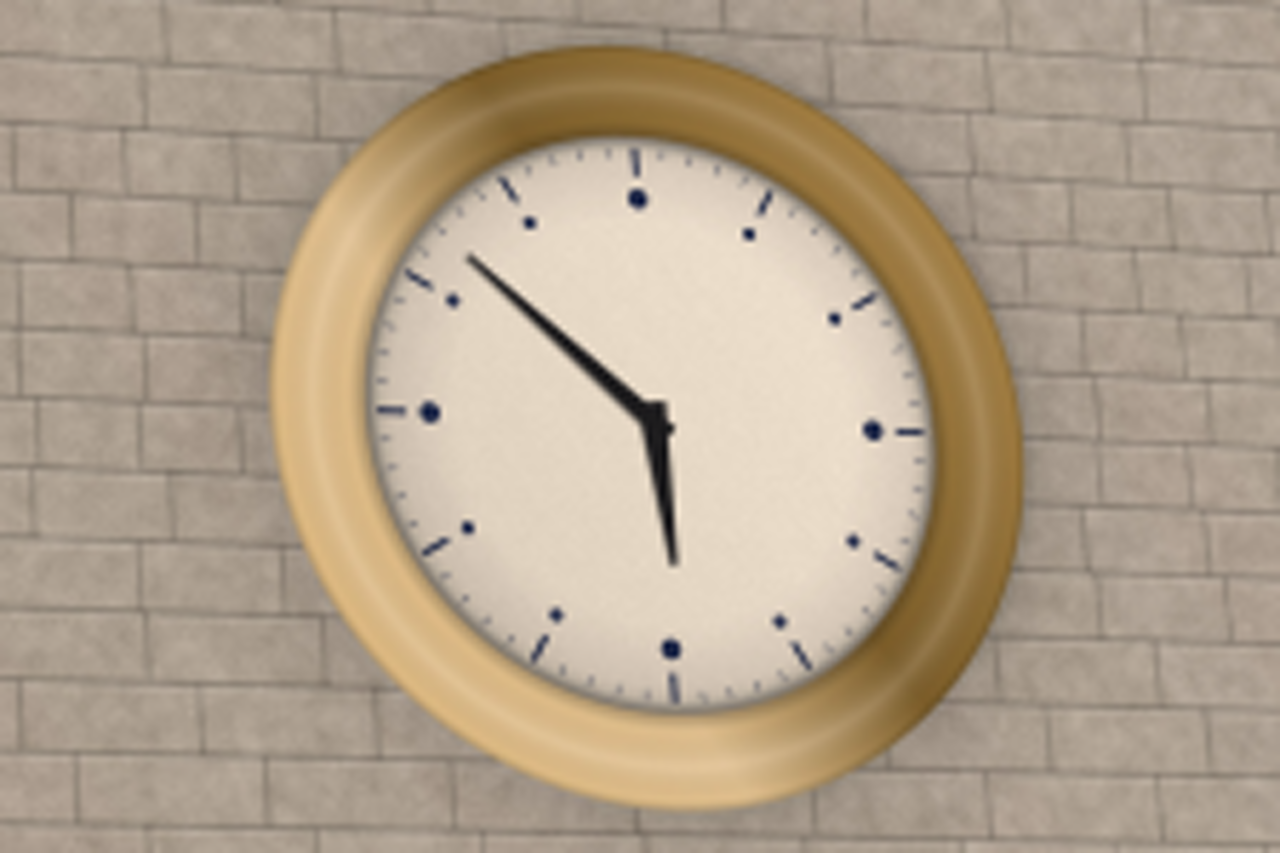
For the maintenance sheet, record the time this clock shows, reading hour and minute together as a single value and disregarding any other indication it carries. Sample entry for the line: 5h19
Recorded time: 5h52
